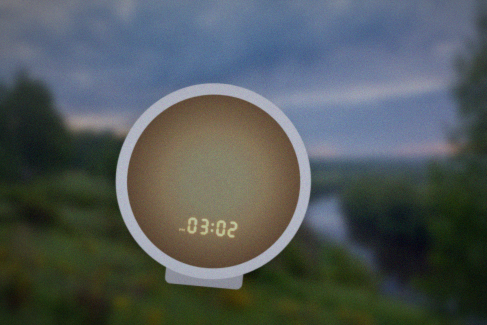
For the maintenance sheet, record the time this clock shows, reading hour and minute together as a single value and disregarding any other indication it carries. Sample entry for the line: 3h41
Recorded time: 3h02
